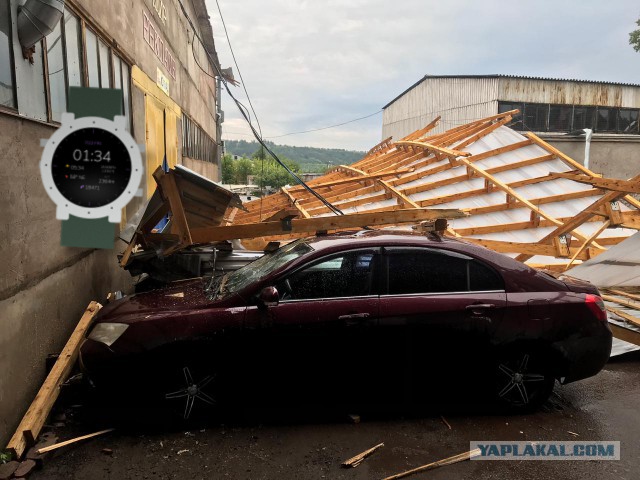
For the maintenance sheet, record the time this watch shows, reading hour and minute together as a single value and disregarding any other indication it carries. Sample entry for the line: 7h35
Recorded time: 1h34
